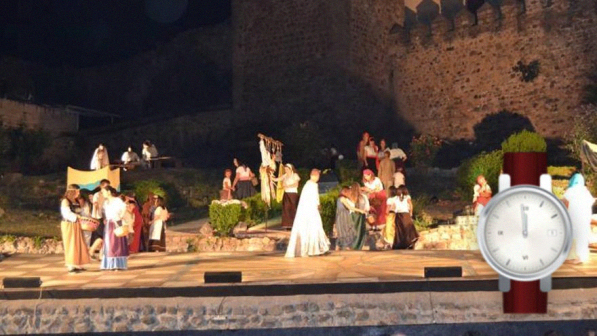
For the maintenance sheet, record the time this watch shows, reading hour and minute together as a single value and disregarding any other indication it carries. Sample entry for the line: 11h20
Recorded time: 11h59
